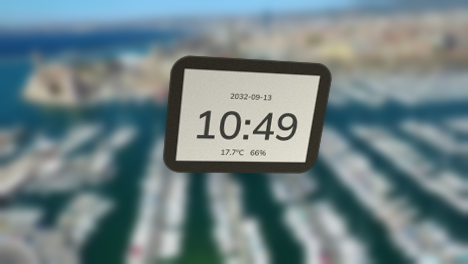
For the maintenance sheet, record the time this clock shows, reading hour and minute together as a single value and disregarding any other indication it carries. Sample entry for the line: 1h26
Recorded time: 10h49
